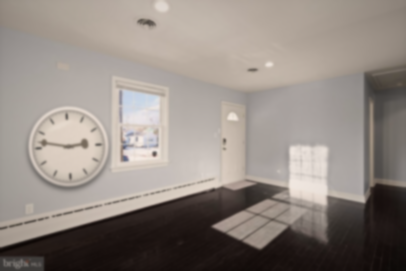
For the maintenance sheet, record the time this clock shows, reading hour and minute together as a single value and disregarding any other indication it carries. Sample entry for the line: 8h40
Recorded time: 2h47
